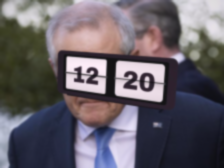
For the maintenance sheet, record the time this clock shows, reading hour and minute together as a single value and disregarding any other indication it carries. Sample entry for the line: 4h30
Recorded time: 12h20
